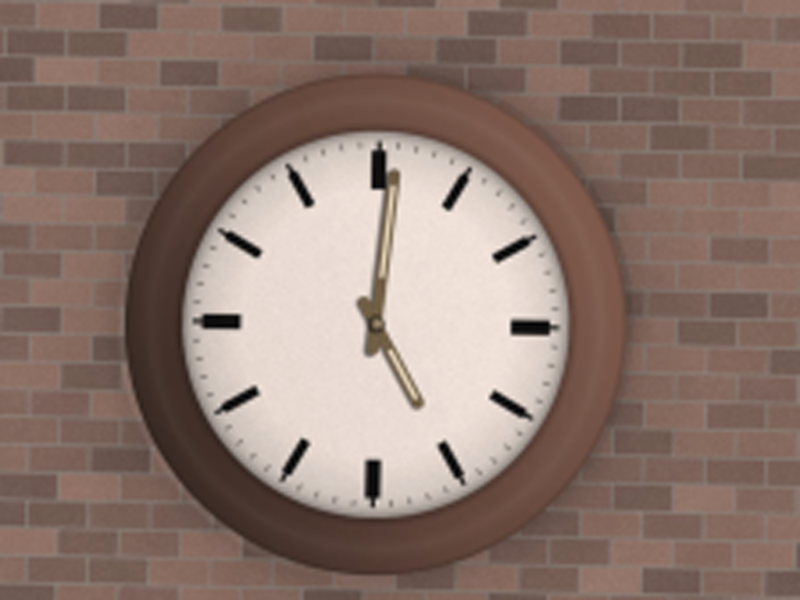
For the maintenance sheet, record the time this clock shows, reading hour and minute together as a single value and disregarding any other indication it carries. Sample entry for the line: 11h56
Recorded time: 5h01
